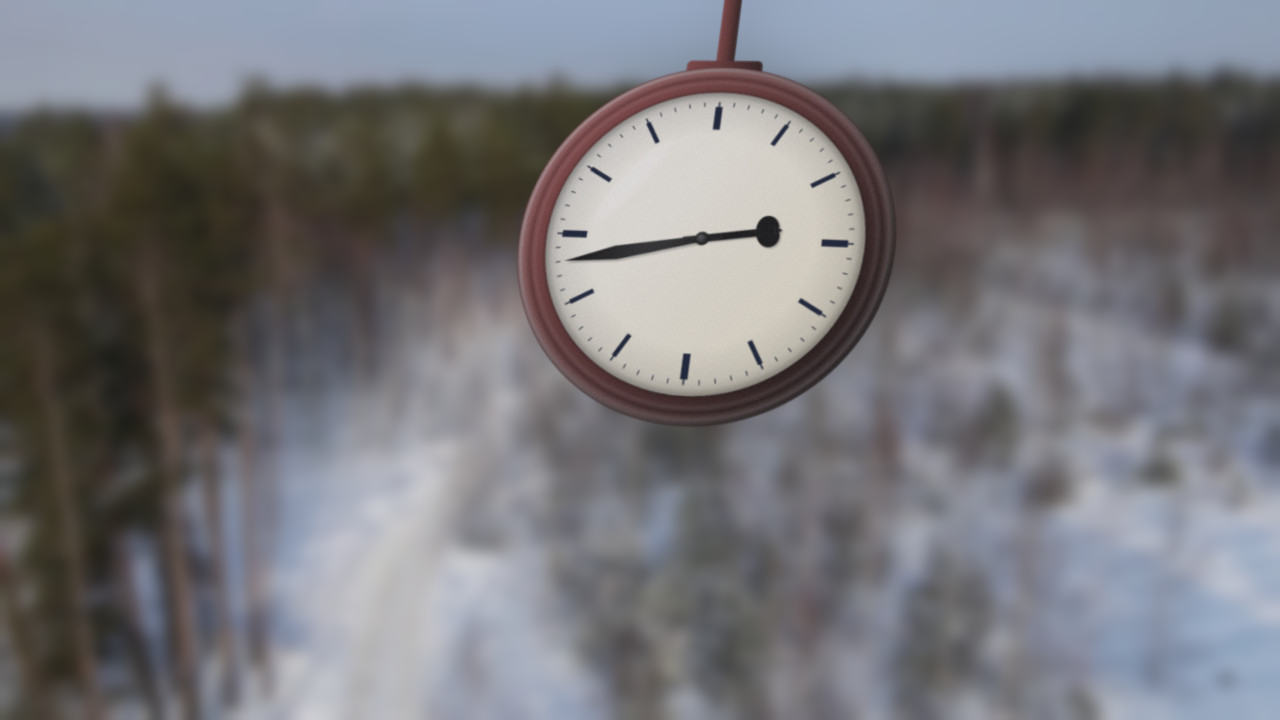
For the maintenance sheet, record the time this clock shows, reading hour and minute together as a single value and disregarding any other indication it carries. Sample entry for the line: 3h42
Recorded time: 2h43
